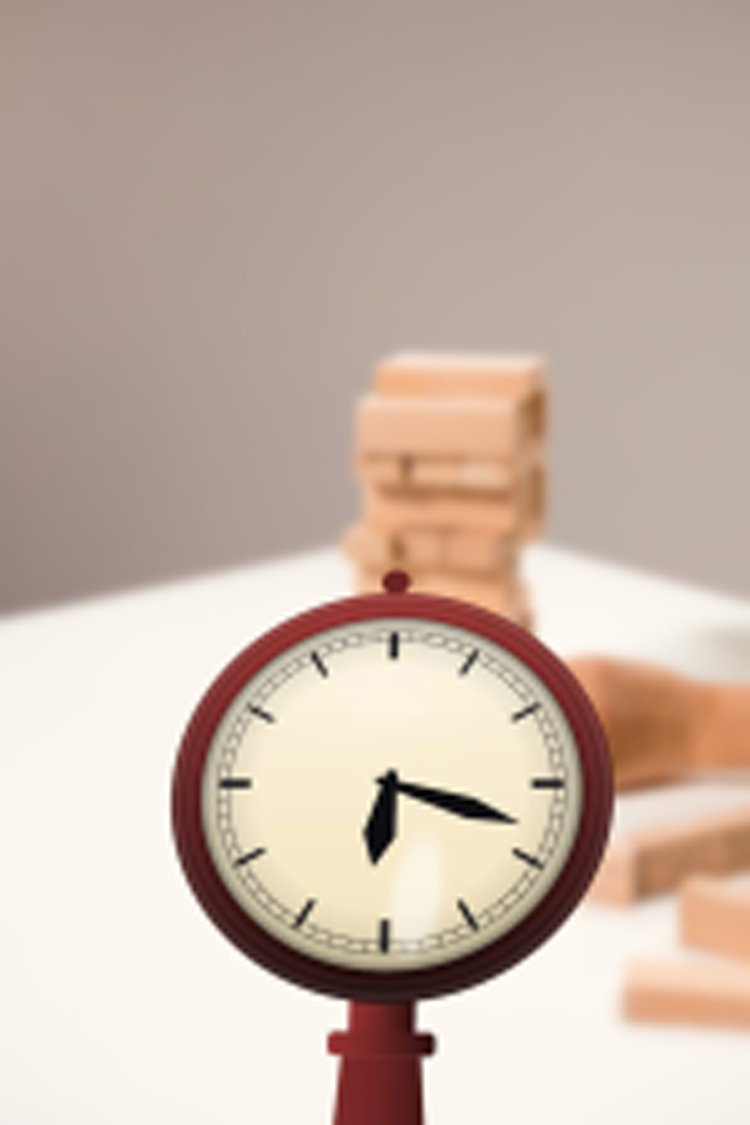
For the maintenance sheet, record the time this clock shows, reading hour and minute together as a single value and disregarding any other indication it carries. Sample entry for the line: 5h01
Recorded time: 6h18
